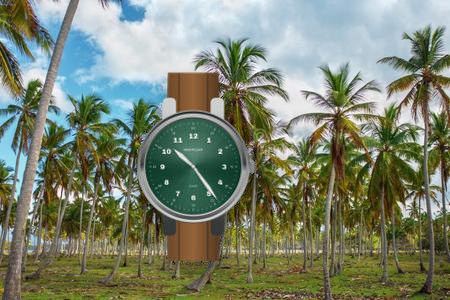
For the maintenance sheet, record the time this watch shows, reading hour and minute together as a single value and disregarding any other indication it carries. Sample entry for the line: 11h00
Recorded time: 10h24
